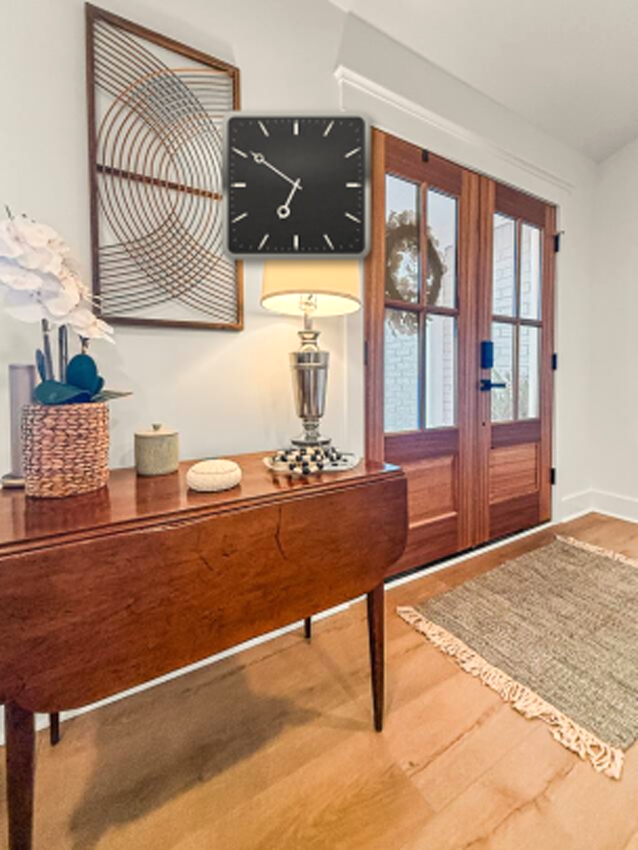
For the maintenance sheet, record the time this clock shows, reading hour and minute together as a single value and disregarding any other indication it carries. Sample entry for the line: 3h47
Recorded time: 6h51
